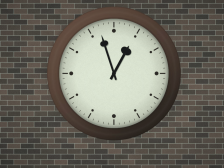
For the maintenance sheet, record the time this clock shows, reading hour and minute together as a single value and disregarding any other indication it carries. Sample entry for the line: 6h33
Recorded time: 12h57
